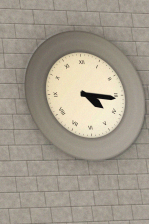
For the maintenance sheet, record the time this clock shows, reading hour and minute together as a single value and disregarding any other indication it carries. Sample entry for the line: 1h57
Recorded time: 4h16
